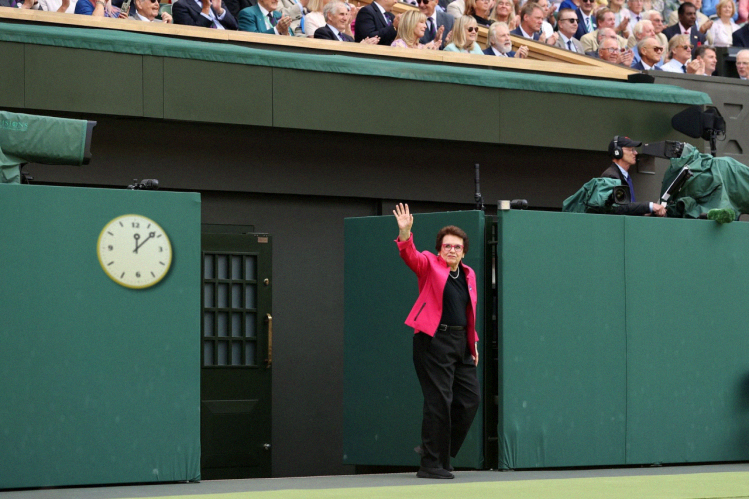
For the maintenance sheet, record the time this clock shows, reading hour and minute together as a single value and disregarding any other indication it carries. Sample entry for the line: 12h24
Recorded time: 12h08
